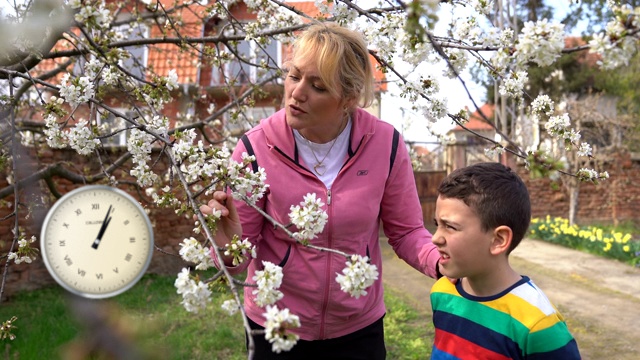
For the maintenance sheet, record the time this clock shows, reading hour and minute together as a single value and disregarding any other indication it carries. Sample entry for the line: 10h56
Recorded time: 1h04
